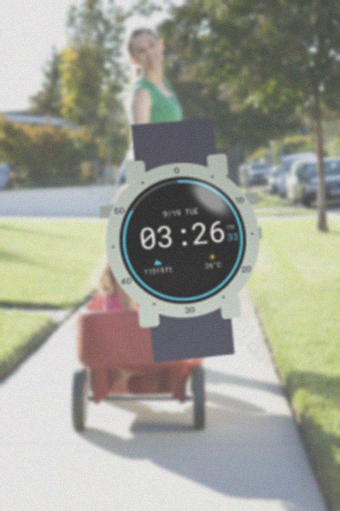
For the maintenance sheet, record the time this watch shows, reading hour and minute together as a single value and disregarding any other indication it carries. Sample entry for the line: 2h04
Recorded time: 3h26
